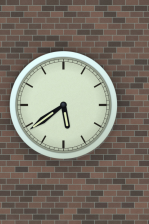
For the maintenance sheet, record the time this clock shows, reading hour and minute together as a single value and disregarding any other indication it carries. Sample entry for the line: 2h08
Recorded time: 5h39
